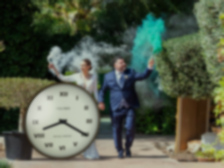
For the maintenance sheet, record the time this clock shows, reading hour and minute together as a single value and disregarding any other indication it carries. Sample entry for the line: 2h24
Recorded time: 8h20
